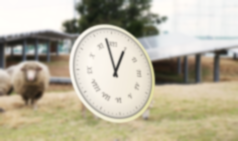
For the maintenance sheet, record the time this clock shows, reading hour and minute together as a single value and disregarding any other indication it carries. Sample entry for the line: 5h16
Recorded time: 12h58
